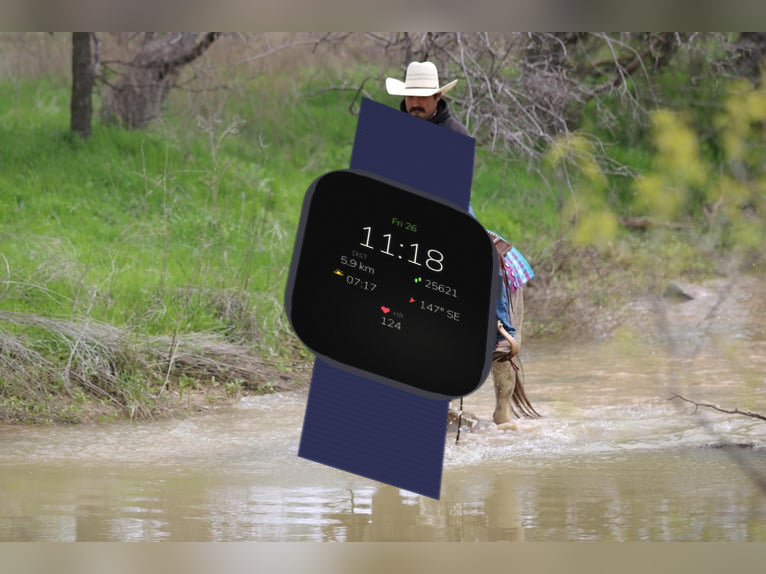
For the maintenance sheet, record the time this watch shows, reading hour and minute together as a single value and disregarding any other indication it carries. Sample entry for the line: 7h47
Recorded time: 11h18
